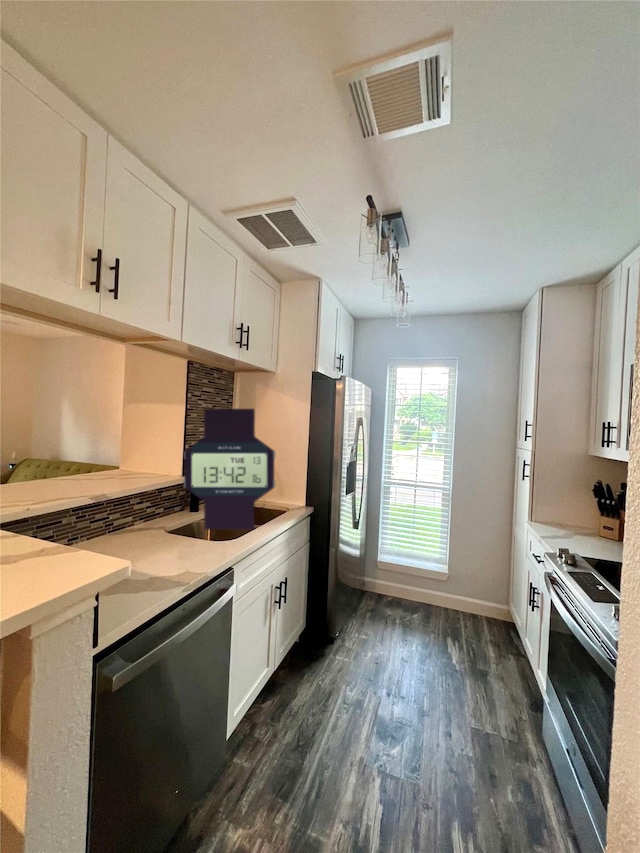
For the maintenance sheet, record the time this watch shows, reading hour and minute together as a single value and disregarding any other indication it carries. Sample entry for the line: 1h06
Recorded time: 13h42
